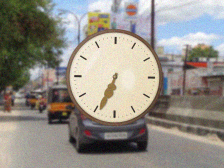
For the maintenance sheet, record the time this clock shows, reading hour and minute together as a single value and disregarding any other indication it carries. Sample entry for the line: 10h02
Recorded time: 6h34
